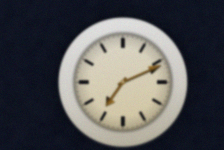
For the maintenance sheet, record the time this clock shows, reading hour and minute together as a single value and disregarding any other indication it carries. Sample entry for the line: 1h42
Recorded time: 7h11
